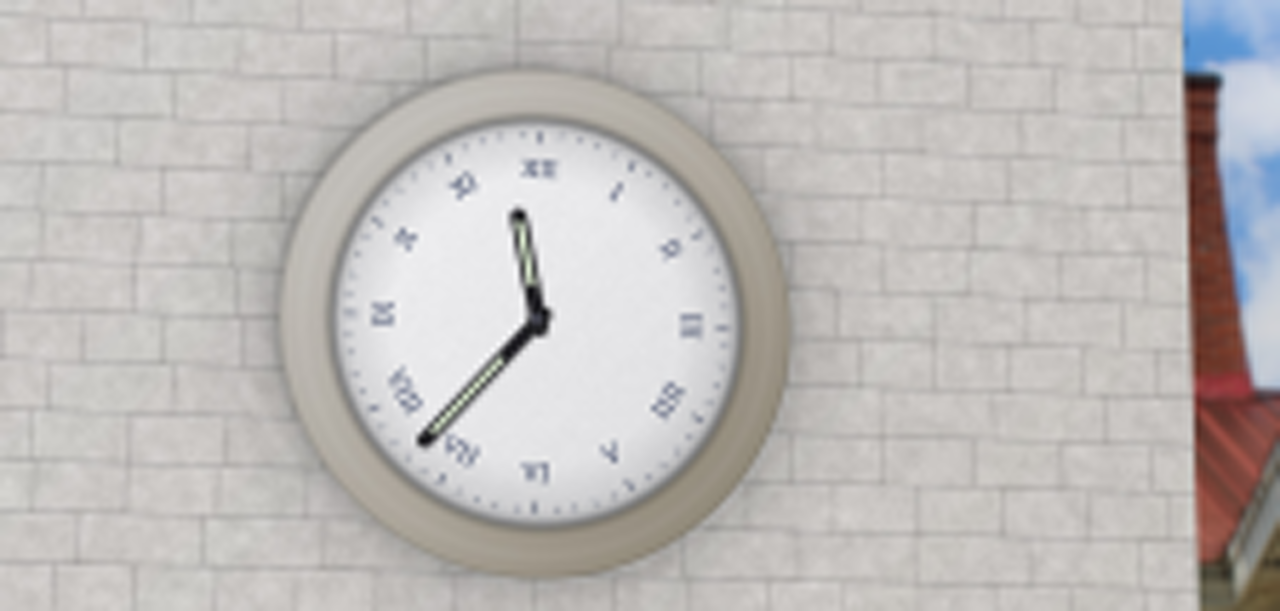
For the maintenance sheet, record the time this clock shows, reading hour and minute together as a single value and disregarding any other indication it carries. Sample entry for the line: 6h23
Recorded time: 11h37
